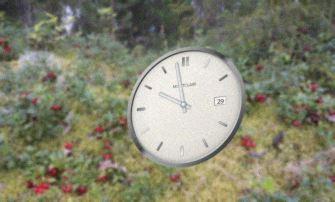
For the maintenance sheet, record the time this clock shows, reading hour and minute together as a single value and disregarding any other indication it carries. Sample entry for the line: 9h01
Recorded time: 9h58
